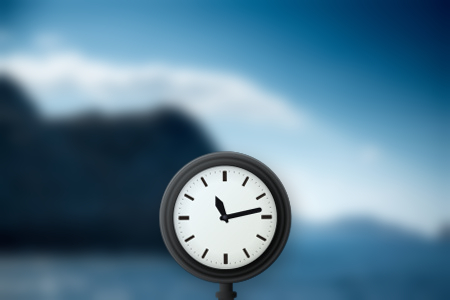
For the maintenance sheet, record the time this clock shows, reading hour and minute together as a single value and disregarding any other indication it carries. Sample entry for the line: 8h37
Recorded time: 11h13
